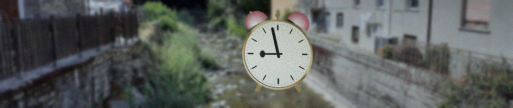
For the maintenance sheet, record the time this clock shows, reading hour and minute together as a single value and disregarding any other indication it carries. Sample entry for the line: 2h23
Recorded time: 8h58
